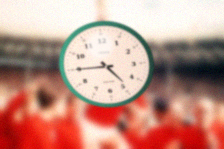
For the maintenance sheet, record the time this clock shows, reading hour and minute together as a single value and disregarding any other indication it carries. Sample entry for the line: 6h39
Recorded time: 4h45
